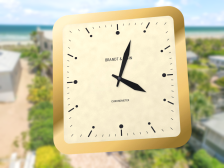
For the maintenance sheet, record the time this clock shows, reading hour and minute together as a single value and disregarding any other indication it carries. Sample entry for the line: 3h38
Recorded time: 4h03
